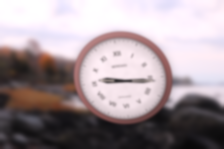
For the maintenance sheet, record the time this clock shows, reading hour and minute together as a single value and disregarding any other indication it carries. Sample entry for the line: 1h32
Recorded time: 9h16
